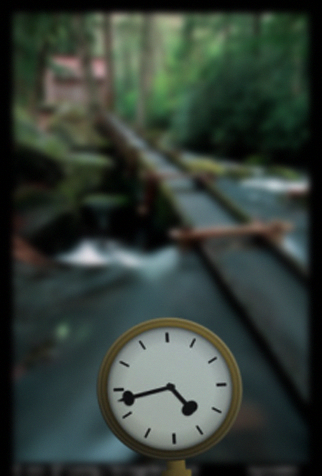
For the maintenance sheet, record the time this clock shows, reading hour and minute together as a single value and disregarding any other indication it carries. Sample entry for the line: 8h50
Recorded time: 4h43
